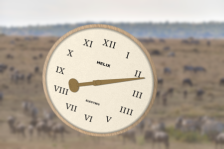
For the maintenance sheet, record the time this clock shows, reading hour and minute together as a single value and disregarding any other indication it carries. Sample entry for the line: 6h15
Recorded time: 8h11
